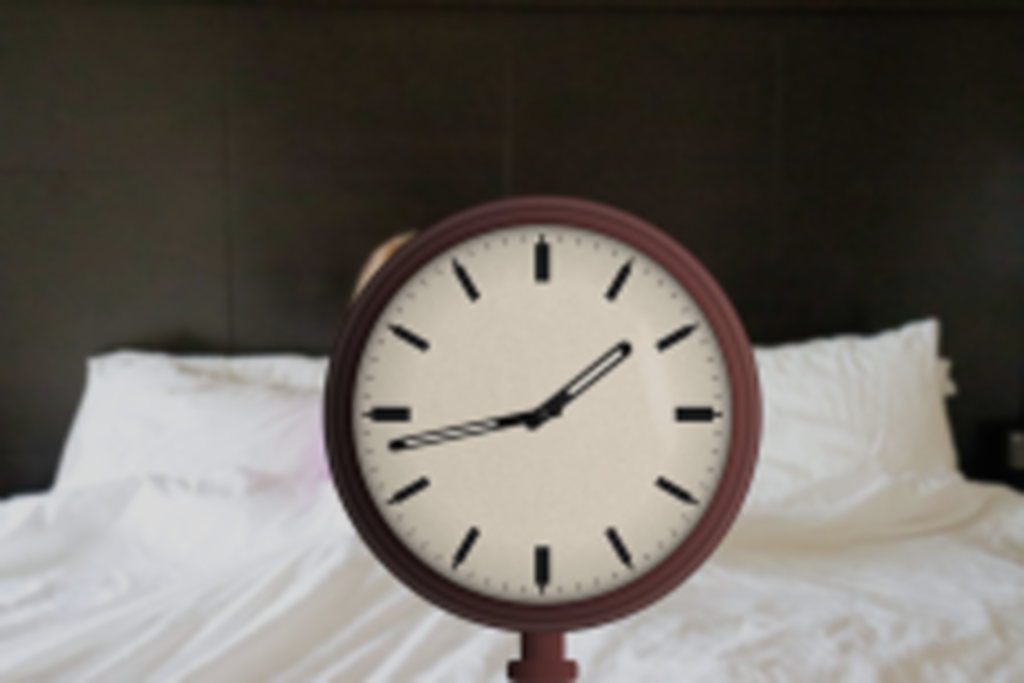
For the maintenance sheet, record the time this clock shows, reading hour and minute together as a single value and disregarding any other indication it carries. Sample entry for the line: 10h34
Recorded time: 1h43
